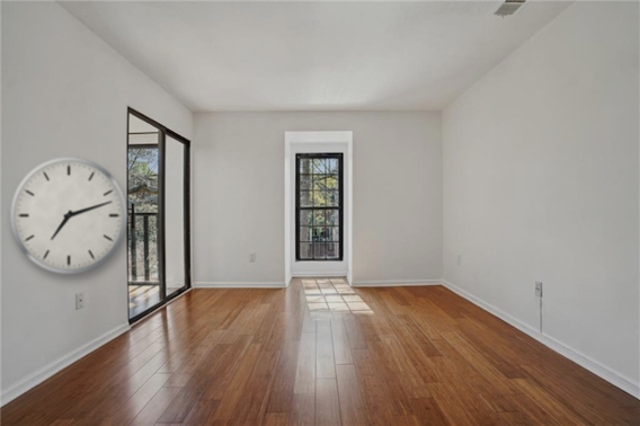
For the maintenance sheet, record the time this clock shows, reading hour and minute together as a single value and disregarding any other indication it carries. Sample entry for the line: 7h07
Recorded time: 7h12
